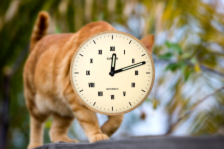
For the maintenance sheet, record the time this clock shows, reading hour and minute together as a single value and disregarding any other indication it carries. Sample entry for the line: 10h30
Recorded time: 12h12
